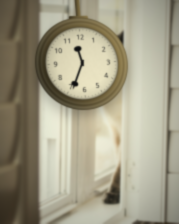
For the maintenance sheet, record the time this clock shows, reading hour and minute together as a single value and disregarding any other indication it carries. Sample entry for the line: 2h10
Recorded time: 11h34
